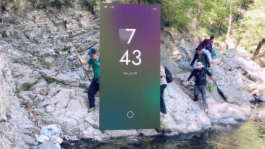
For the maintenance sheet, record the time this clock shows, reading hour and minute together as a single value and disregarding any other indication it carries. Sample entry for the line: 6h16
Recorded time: 7h43
